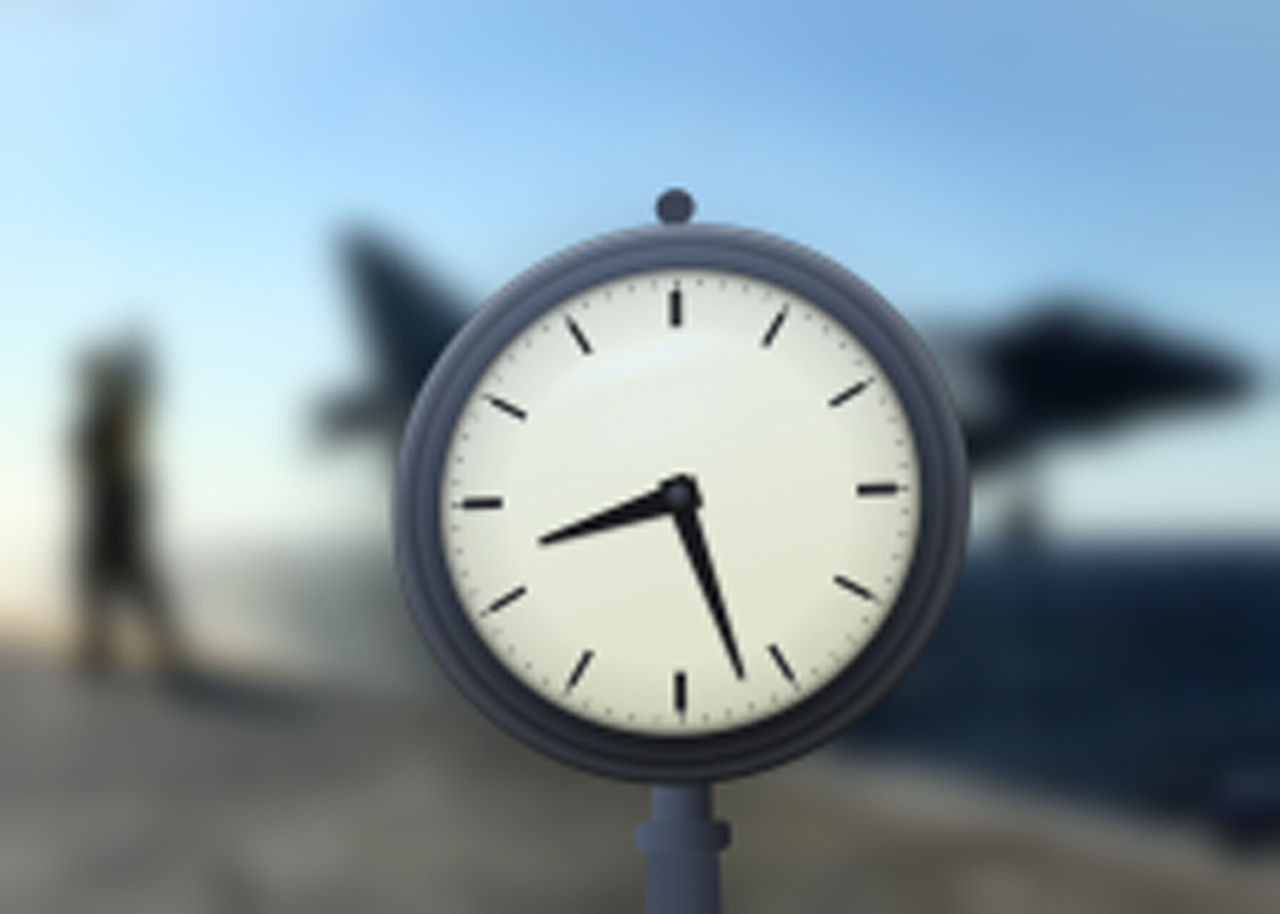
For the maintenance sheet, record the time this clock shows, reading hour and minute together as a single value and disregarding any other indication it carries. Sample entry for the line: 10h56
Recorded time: 8h27
